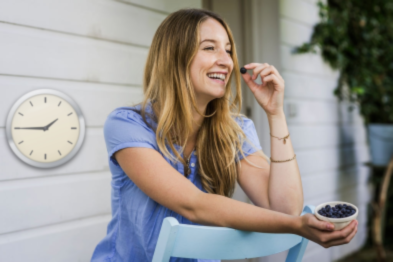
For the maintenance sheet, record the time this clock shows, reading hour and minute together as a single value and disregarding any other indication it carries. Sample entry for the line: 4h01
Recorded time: 1h45
